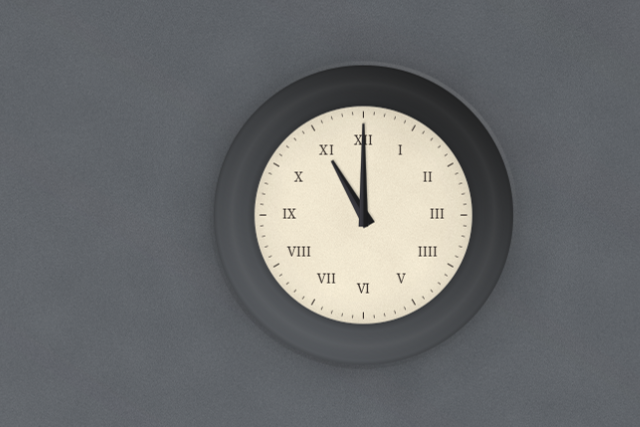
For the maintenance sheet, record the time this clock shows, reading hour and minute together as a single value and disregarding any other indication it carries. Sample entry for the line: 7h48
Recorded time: 11h00
